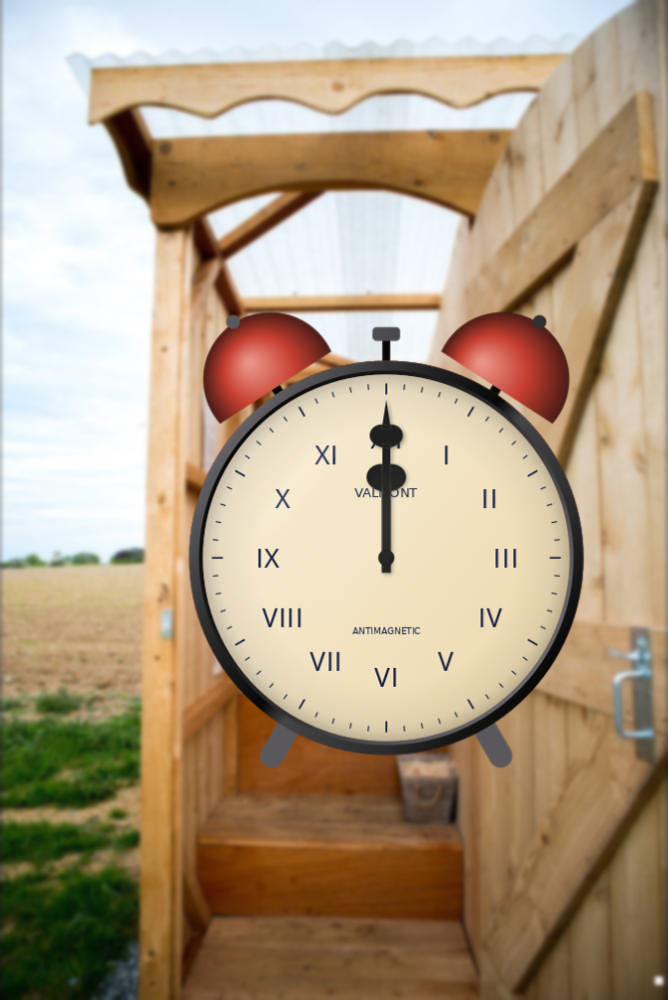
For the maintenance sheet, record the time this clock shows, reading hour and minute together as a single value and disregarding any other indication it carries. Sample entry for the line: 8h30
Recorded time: 12h00
